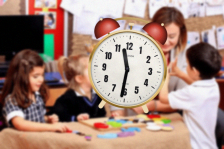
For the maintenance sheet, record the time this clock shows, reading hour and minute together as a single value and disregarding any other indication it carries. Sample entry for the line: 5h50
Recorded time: 11h31
